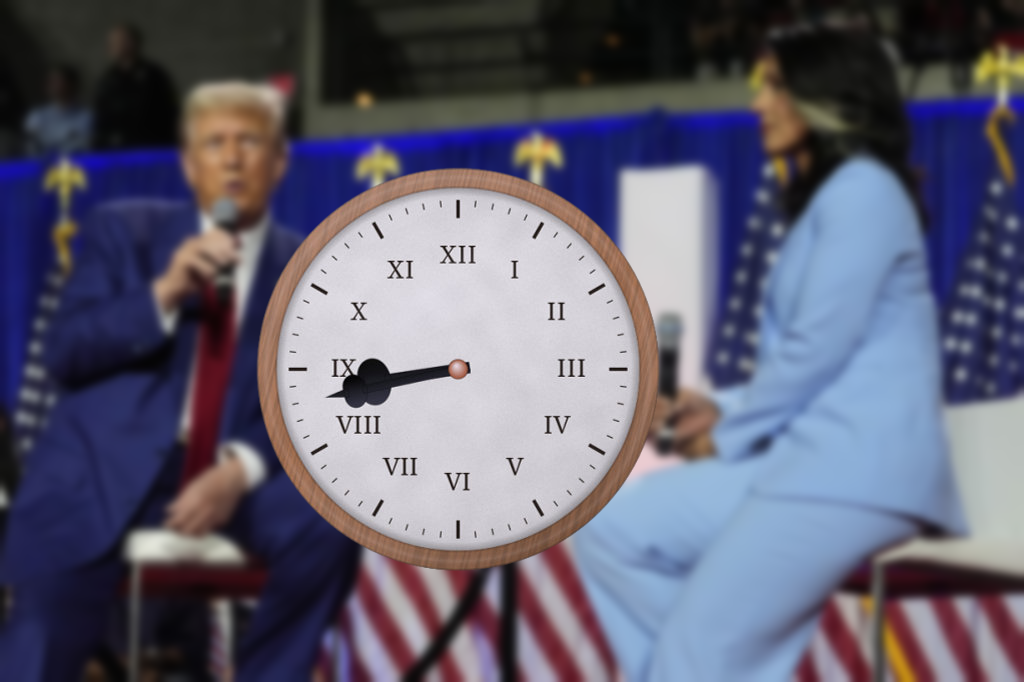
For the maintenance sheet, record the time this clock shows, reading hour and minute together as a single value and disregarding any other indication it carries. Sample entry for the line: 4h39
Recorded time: 8h43
